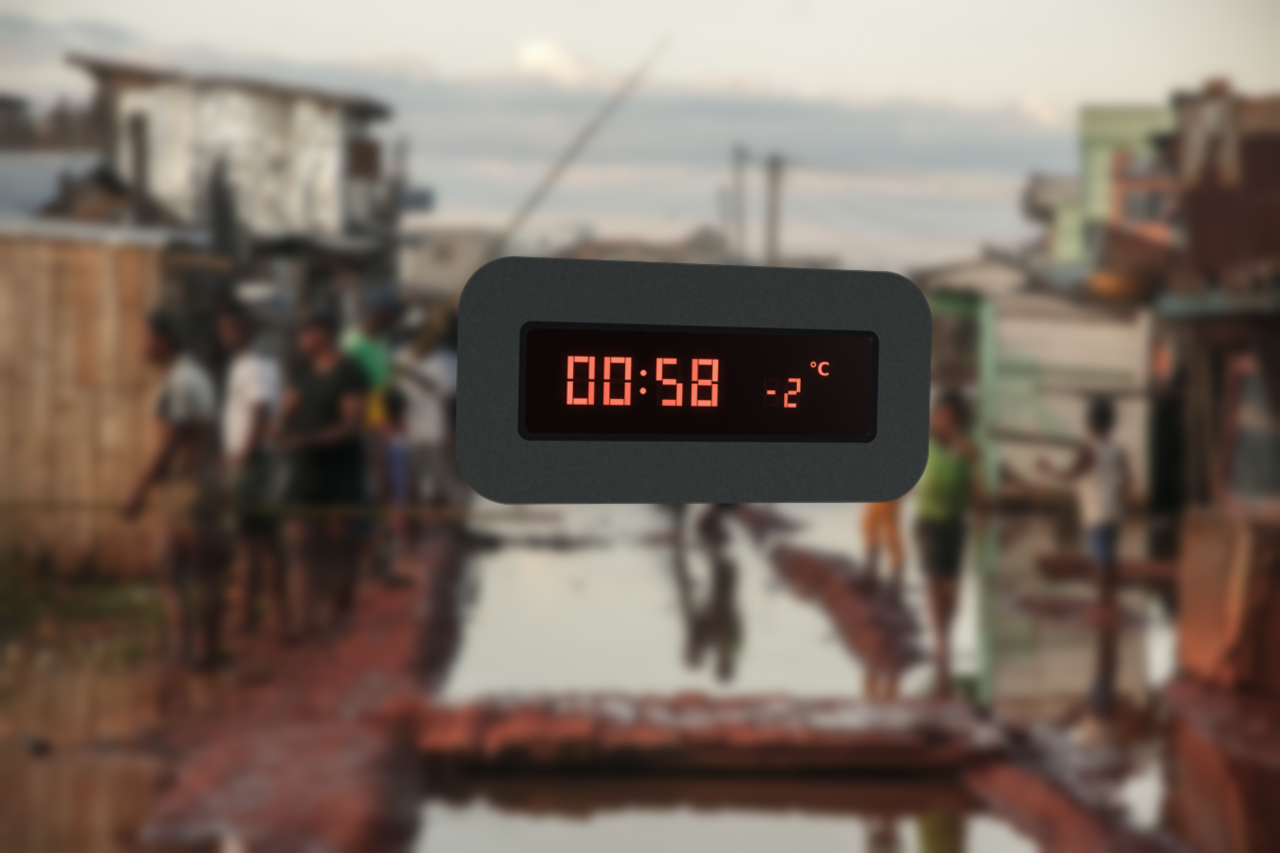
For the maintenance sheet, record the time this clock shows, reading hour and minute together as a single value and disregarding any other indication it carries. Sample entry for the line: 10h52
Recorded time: 0h58
